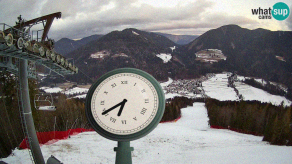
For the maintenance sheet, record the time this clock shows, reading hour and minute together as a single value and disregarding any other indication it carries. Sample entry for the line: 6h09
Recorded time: 6h40
